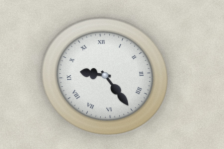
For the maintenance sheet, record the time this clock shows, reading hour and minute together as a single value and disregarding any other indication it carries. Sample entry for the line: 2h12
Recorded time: 9h25
